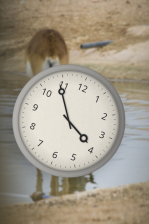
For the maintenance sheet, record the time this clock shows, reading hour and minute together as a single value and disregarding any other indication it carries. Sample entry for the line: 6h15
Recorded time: 3h54
